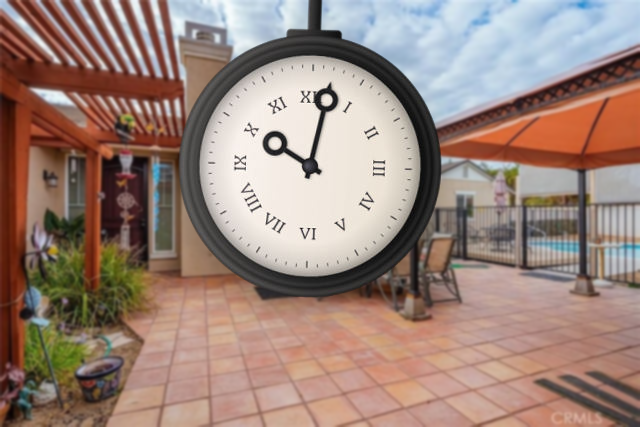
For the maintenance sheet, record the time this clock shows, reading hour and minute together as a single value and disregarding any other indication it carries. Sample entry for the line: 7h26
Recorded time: 10h02
